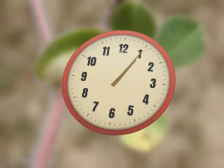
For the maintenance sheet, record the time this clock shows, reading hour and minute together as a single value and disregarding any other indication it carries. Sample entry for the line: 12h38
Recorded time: 1h05
